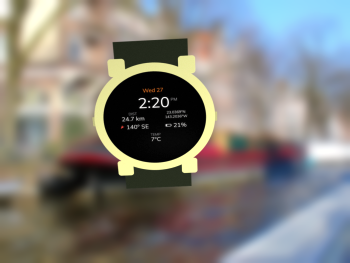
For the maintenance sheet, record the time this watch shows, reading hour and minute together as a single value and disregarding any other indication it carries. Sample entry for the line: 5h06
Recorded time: 2h20
